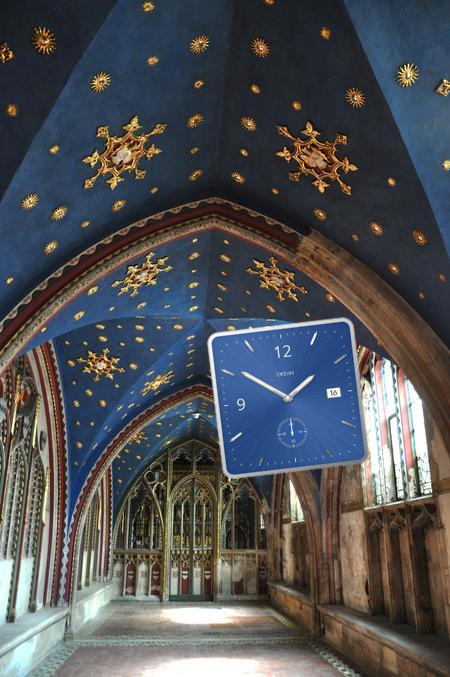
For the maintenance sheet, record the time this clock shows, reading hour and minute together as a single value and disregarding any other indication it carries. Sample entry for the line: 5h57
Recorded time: 1h51
